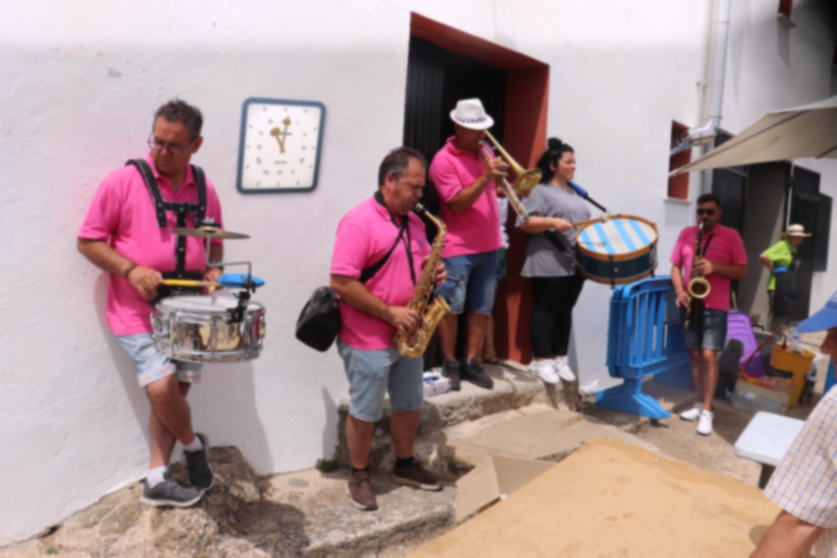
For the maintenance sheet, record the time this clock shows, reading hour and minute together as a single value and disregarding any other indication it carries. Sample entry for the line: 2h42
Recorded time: 11h01
